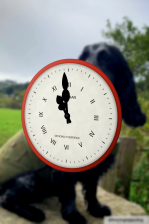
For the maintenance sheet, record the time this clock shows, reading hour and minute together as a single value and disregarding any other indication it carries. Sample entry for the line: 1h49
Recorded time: 10h59
